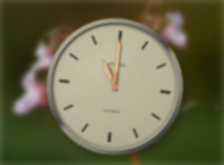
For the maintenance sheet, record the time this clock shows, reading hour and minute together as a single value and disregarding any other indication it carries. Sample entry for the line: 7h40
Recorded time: 11h00
